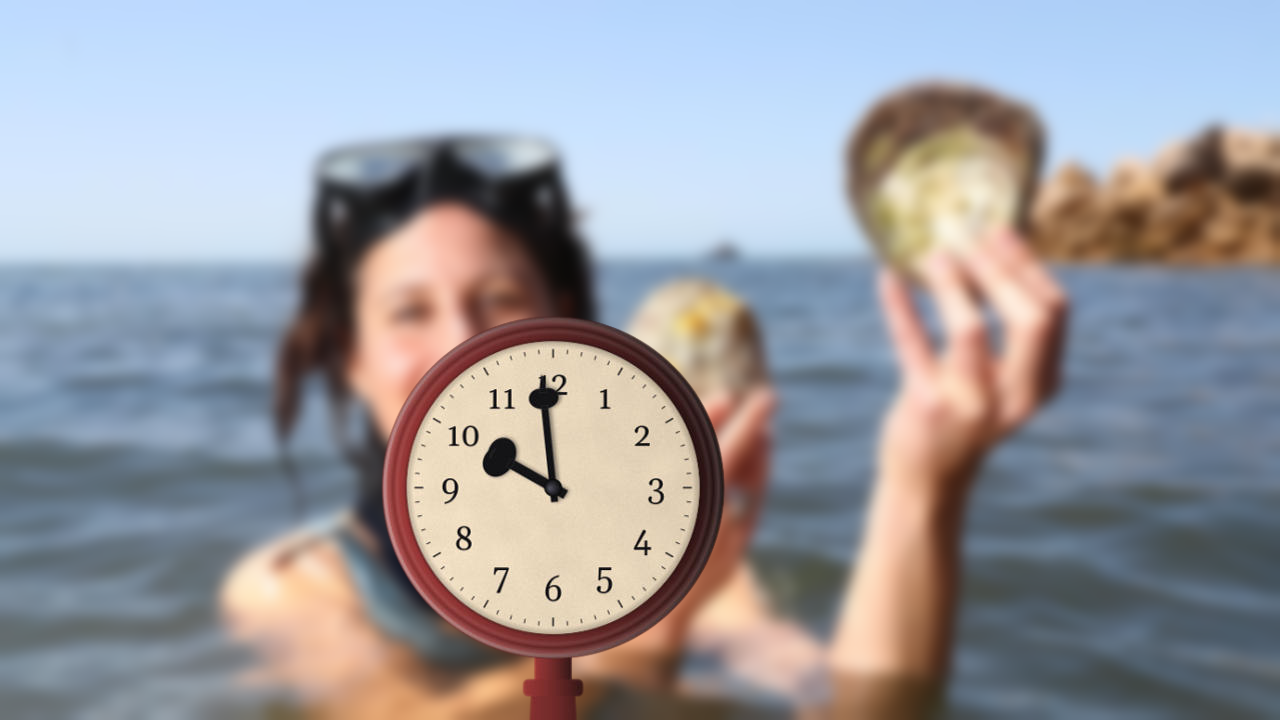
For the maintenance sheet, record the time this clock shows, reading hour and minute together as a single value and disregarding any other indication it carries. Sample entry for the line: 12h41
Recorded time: 9h59
